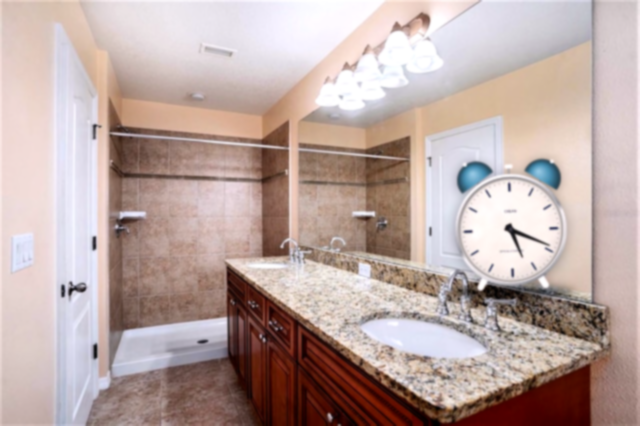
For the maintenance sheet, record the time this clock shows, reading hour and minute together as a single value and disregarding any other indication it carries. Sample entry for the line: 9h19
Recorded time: 5h19
